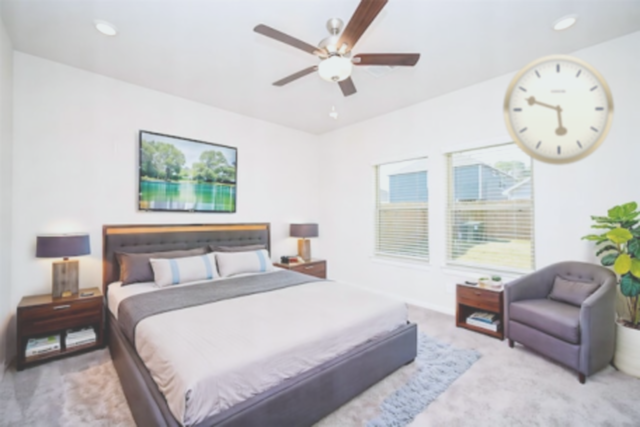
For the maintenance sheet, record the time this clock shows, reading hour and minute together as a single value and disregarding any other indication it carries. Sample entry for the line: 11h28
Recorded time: 5h48
